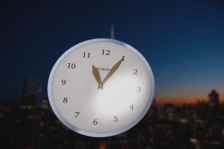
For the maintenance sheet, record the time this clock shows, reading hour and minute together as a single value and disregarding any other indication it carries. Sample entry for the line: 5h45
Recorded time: 11h05
